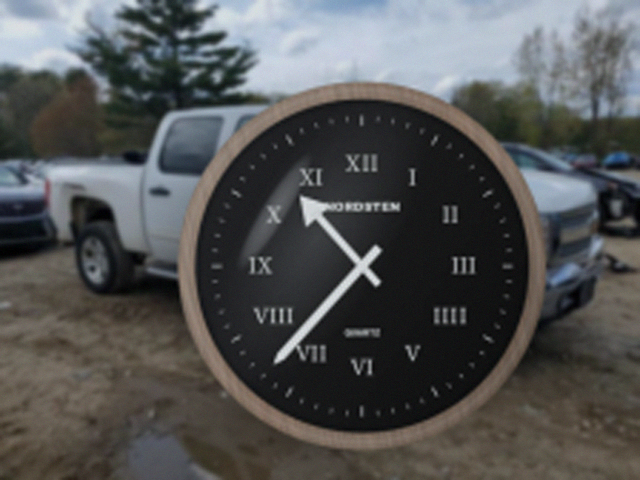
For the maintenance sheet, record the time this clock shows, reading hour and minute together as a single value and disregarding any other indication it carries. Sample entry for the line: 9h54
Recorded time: 10h37
